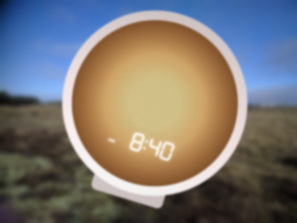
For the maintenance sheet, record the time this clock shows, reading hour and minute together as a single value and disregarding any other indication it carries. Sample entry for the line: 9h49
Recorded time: 8h40
